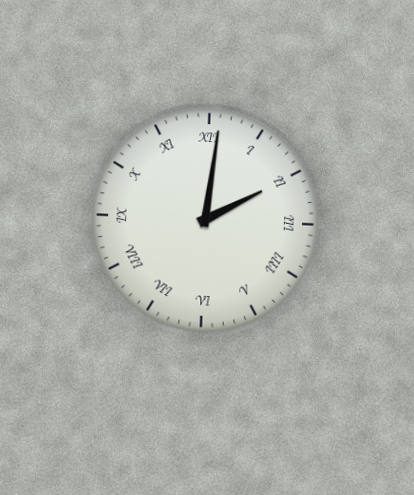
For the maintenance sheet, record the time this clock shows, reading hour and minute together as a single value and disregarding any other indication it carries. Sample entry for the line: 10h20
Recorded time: 2h01
